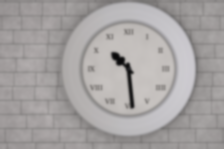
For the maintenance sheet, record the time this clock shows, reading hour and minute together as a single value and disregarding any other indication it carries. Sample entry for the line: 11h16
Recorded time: 10h29
